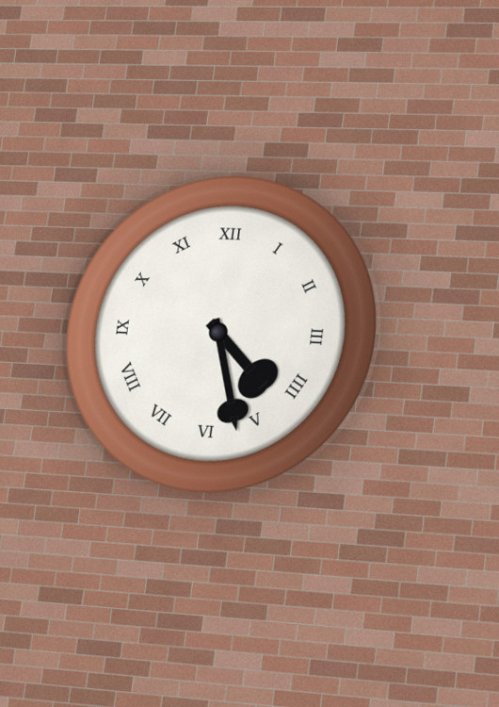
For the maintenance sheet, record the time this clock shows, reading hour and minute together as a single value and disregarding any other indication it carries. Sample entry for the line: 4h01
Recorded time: 4h27
